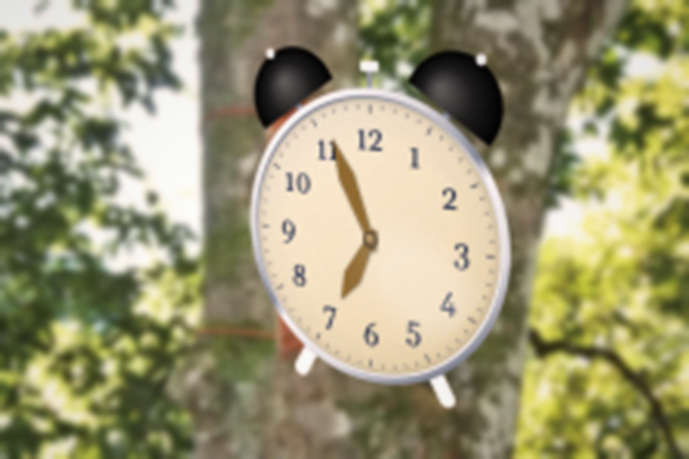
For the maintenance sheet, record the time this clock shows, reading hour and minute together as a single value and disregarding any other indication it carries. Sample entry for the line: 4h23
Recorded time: 6h56
